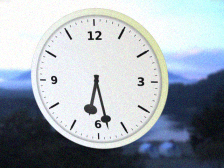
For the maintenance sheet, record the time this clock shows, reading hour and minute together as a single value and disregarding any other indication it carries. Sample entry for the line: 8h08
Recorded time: 6h28
